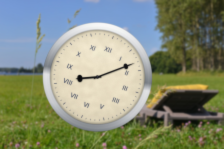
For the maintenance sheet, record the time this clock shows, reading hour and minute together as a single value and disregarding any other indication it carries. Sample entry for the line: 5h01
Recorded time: 8h08
